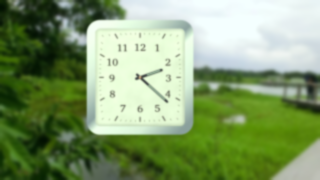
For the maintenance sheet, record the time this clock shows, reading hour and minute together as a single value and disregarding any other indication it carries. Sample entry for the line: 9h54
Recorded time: 2h22
